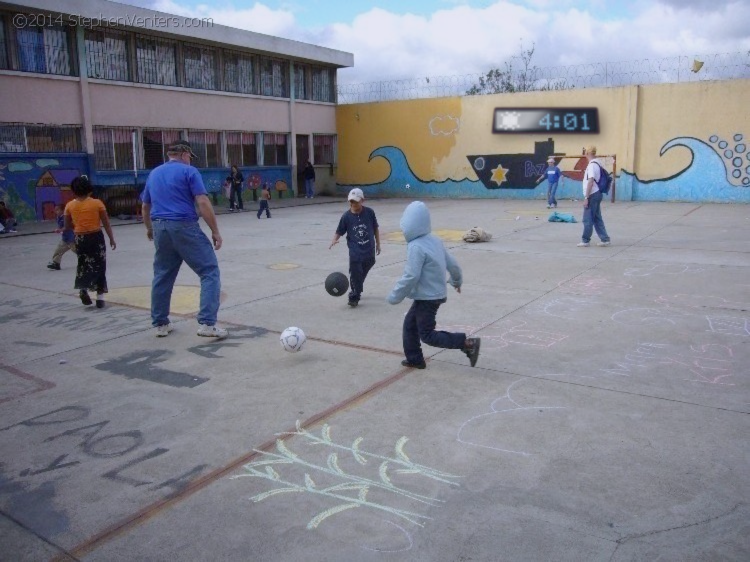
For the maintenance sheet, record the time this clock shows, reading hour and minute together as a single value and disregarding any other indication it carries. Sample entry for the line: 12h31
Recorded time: 4h01
